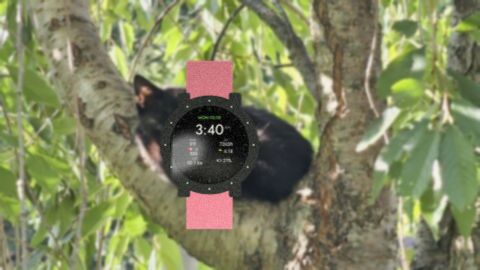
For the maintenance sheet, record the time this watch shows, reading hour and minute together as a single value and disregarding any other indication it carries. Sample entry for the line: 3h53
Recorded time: 3h40
